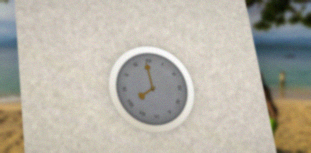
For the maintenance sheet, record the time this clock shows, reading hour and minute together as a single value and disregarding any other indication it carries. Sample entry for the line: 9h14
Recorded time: 7h59
